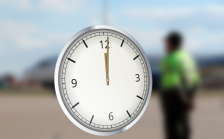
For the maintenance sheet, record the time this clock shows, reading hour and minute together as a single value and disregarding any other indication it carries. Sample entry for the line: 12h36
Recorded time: 12h01
